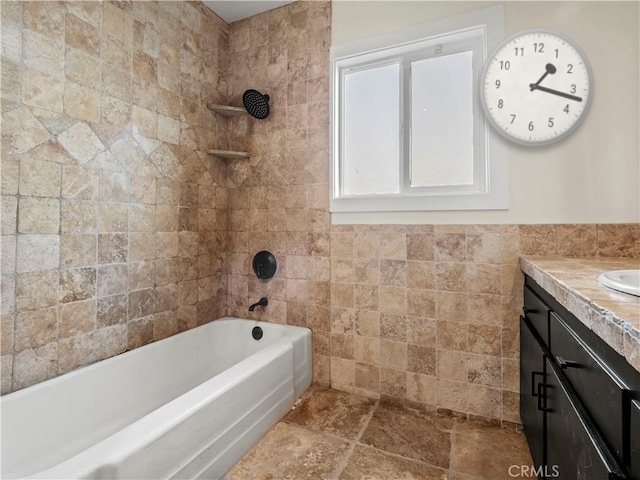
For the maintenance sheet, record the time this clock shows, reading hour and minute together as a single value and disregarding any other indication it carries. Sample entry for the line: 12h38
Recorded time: 1h17
